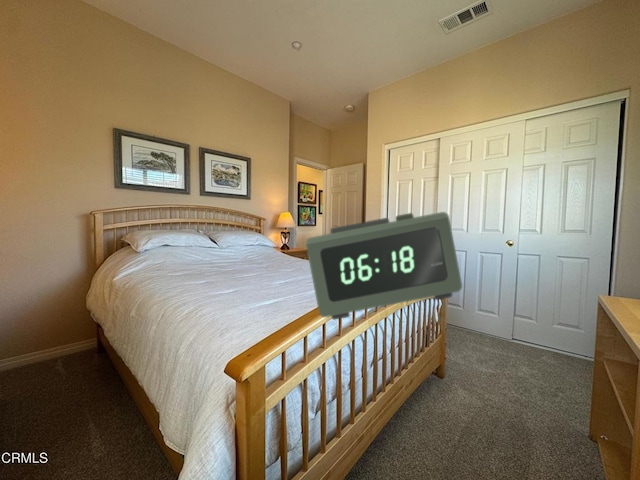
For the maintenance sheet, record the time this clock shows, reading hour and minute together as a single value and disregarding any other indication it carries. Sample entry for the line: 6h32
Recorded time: 6h18
